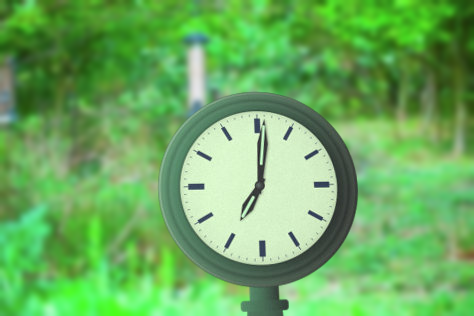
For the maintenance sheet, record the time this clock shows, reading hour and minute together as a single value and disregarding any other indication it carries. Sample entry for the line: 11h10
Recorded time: 7h01
